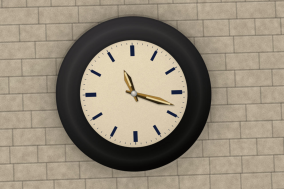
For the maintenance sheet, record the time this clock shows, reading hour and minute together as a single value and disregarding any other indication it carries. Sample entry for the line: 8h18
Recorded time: 11h18
